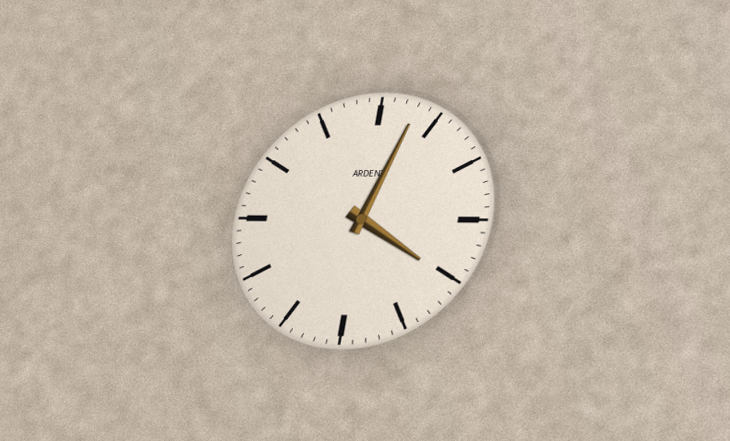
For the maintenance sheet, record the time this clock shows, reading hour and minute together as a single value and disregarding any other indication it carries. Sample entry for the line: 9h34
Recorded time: 4h03
